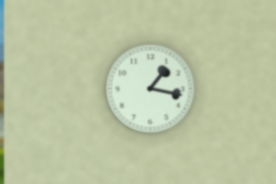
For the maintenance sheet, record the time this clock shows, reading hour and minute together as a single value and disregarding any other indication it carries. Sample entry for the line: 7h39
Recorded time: 1h17
